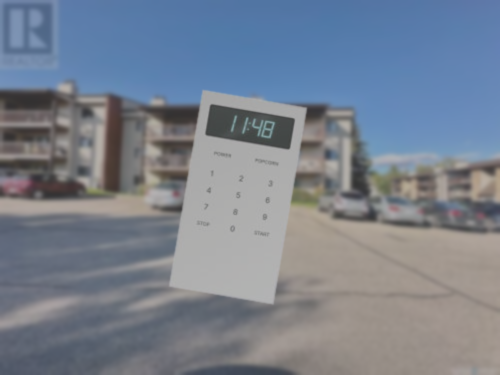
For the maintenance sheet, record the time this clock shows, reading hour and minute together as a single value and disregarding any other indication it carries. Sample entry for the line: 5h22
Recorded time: 11h48
